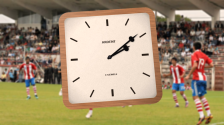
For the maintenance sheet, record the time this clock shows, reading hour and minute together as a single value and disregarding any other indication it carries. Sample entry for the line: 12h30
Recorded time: 2h09
